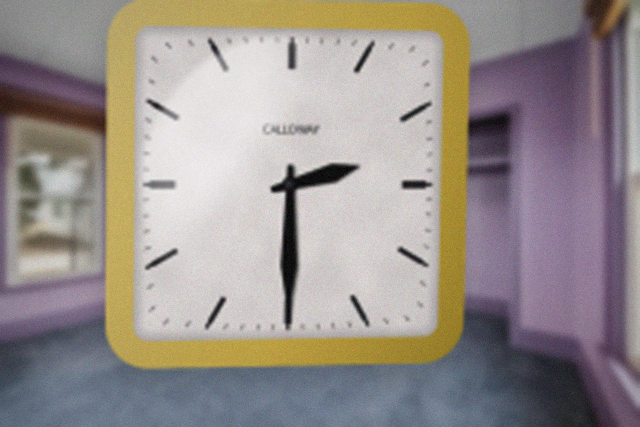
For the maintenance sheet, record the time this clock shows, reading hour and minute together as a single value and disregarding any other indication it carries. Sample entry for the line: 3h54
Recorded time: 2h30
